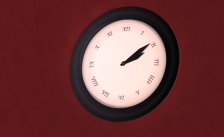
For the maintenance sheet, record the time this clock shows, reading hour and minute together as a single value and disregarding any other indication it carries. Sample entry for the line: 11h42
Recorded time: 2h09
